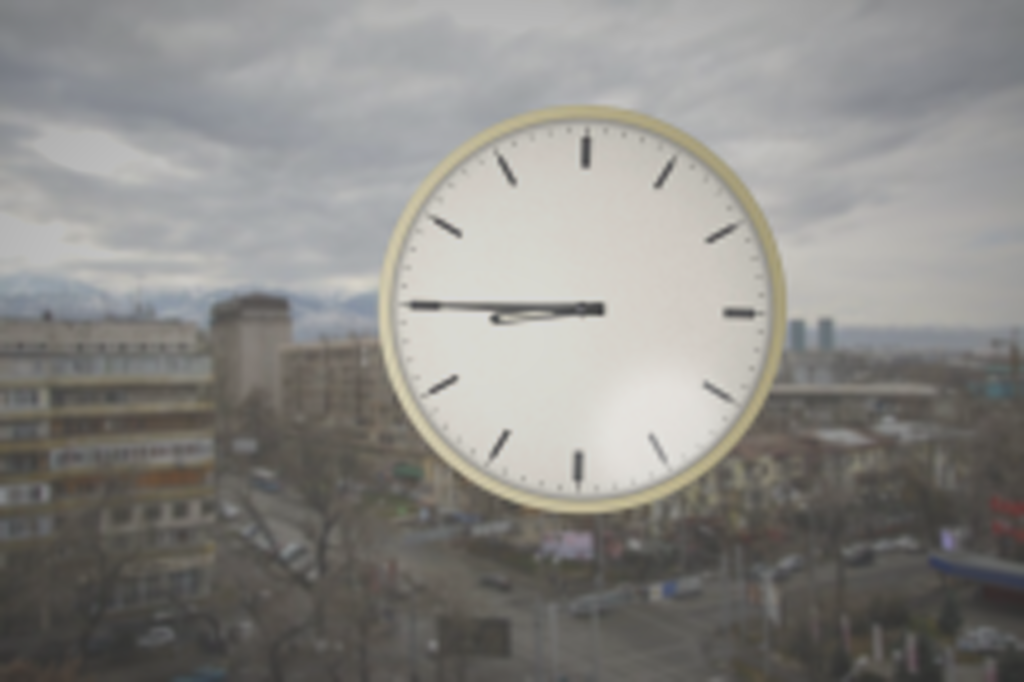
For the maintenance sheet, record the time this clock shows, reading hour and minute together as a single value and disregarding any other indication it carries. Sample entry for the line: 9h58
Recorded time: 8h45
